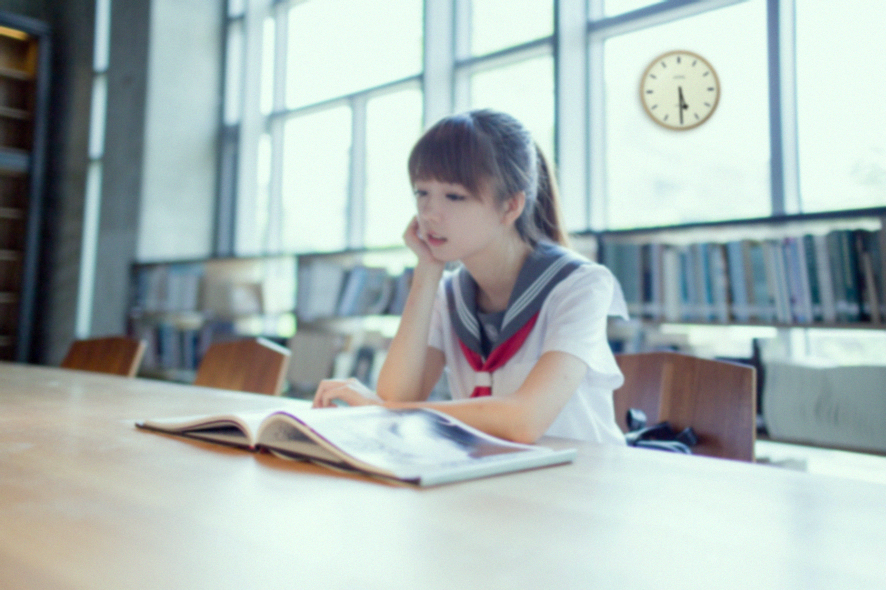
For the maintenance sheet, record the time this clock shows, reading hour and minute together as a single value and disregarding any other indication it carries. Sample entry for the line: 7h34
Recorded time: 5h30
